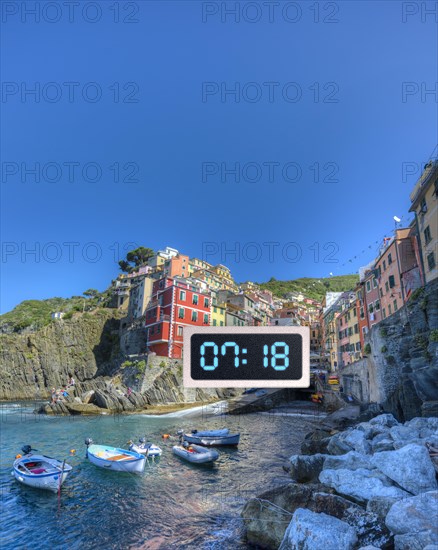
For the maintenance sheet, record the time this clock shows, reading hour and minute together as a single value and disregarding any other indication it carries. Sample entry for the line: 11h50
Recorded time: 7h18
